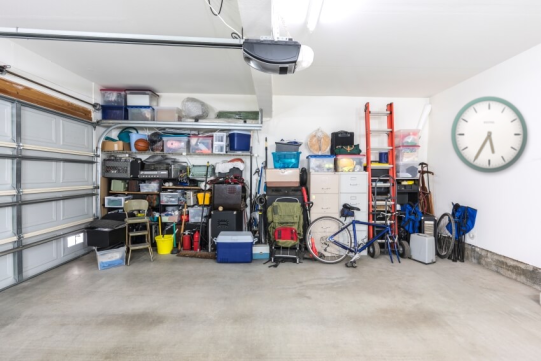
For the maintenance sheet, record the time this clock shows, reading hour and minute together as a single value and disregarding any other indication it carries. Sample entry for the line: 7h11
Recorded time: 5h35
